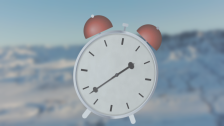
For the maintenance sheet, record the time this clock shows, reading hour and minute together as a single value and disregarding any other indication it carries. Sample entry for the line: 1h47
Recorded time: 1h38
